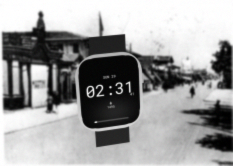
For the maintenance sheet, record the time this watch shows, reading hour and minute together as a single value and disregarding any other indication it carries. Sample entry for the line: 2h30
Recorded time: 2h31
